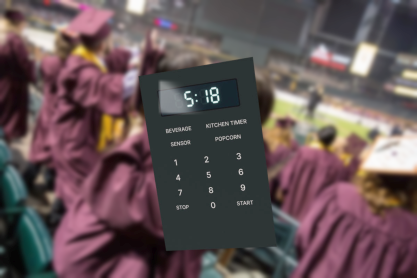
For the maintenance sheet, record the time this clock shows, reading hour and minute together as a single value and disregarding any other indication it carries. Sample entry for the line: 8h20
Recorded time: 5h18
